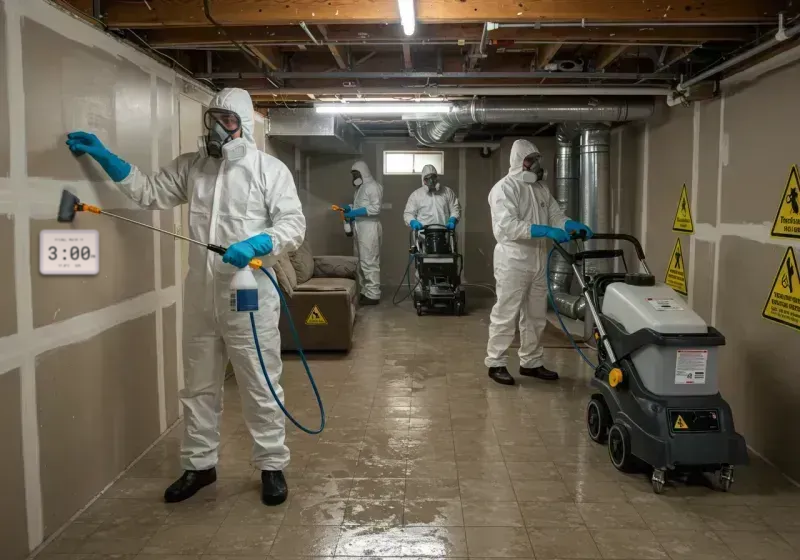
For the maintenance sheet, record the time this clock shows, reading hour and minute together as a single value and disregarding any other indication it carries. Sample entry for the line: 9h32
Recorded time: 3h00
